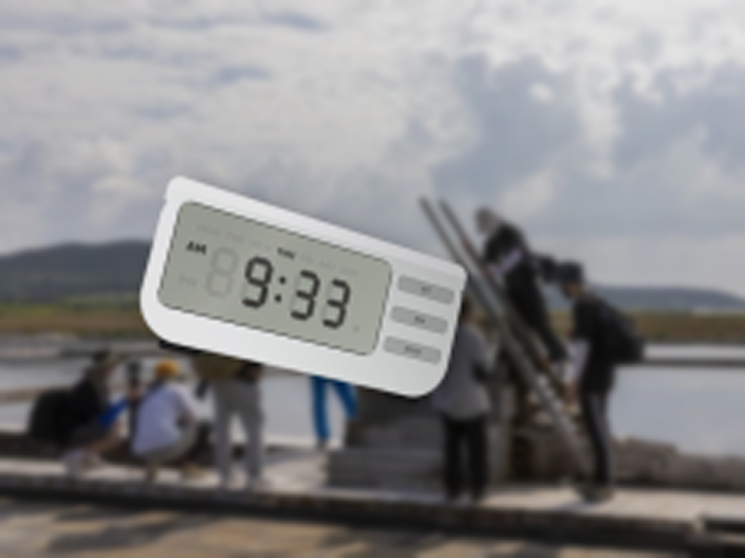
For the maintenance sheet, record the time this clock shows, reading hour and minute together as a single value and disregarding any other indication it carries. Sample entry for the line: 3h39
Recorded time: 9h33
